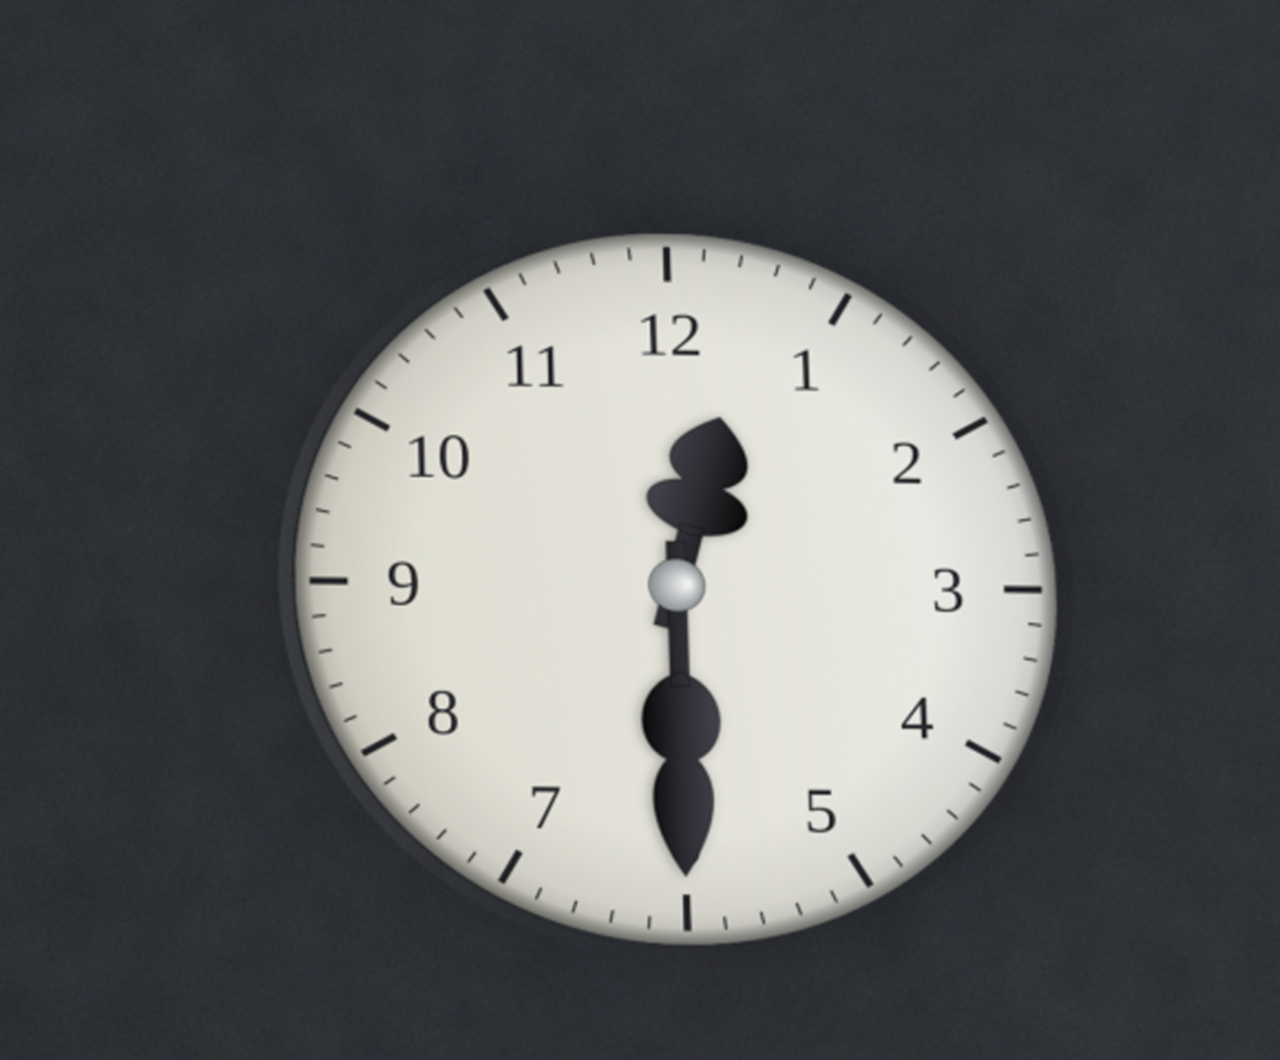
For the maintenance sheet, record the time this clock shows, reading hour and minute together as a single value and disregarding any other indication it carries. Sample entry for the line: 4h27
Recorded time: 12h30
